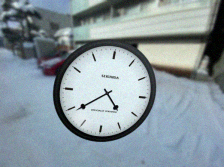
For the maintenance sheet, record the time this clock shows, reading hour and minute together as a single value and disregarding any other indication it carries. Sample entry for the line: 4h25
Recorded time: 4h39
